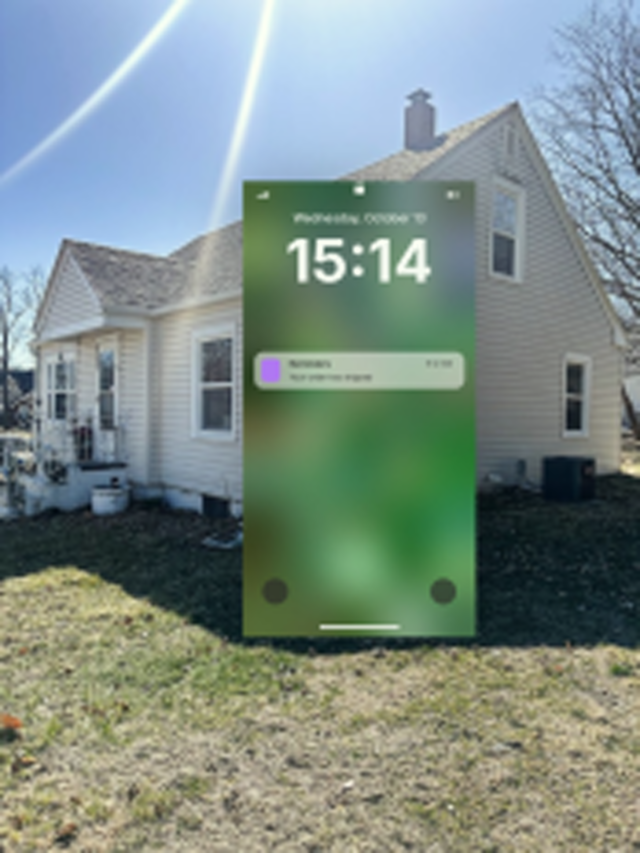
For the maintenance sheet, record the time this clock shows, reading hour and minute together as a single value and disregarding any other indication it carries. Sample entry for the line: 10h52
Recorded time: 15h14
